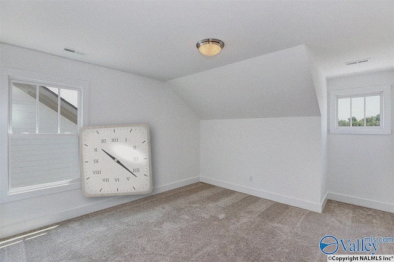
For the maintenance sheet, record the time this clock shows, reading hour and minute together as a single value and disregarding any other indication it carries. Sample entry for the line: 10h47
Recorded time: 10h22
